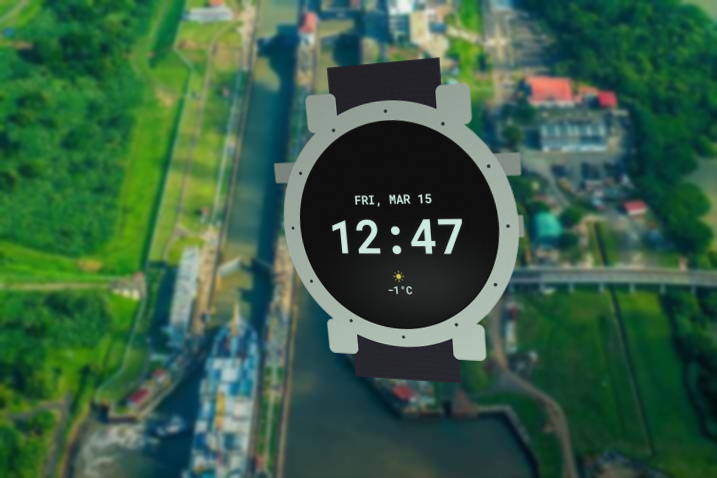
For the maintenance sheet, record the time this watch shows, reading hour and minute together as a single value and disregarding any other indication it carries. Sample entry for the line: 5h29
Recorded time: 12h47
